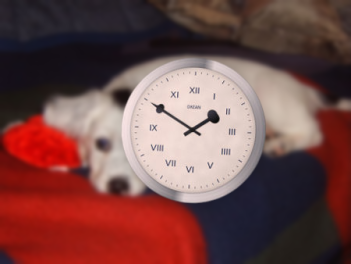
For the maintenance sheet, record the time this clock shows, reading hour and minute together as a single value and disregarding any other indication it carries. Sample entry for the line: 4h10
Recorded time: 1h50
